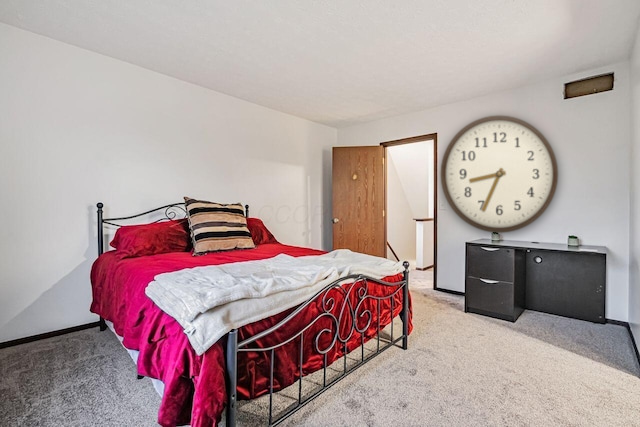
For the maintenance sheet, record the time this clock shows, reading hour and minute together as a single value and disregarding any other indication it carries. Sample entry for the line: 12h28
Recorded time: 8h34
